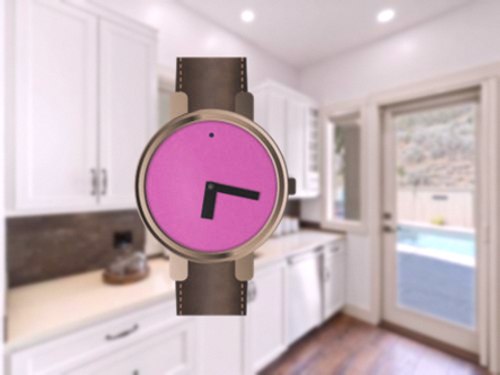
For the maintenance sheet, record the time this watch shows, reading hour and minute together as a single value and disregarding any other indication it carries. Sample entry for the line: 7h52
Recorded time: 6h17
